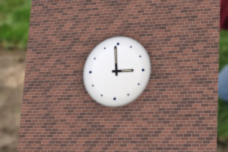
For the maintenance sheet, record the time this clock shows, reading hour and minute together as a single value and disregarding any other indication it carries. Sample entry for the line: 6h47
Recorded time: 2h59
